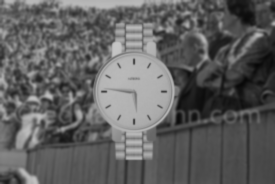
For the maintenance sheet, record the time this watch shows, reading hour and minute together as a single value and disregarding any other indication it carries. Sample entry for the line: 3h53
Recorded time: 5h46
